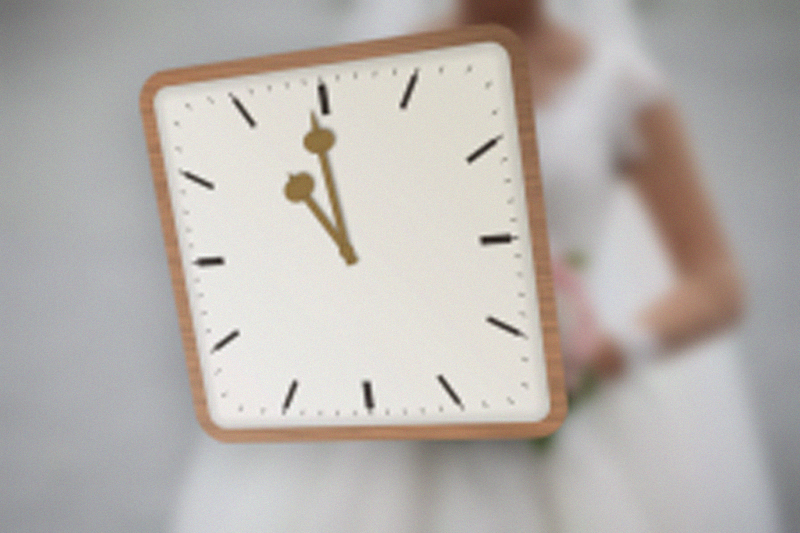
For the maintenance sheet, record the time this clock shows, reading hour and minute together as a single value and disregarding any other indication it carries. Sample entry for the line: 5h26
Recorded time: 10h59
